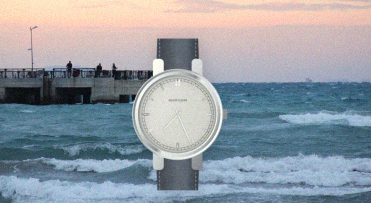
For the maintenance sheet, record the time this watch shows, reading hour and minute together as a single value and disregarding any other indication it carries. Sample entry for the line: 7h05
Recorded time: 7h26
